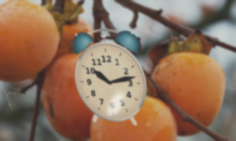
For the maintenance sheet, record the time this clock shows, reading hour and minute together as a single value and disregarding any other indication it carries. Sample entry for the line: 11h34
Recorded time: 10h13
